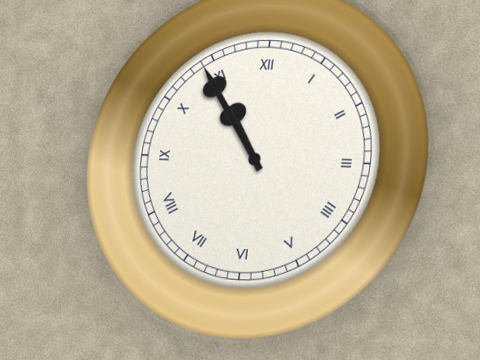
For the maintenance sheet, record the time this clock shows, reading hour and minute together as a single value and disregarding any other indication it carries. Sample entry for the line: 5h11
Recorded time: 10h54
